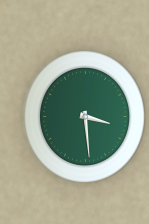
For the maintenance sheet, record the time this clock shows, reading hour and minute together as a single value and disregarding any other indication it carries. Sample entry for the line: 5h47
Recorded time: 3h29
